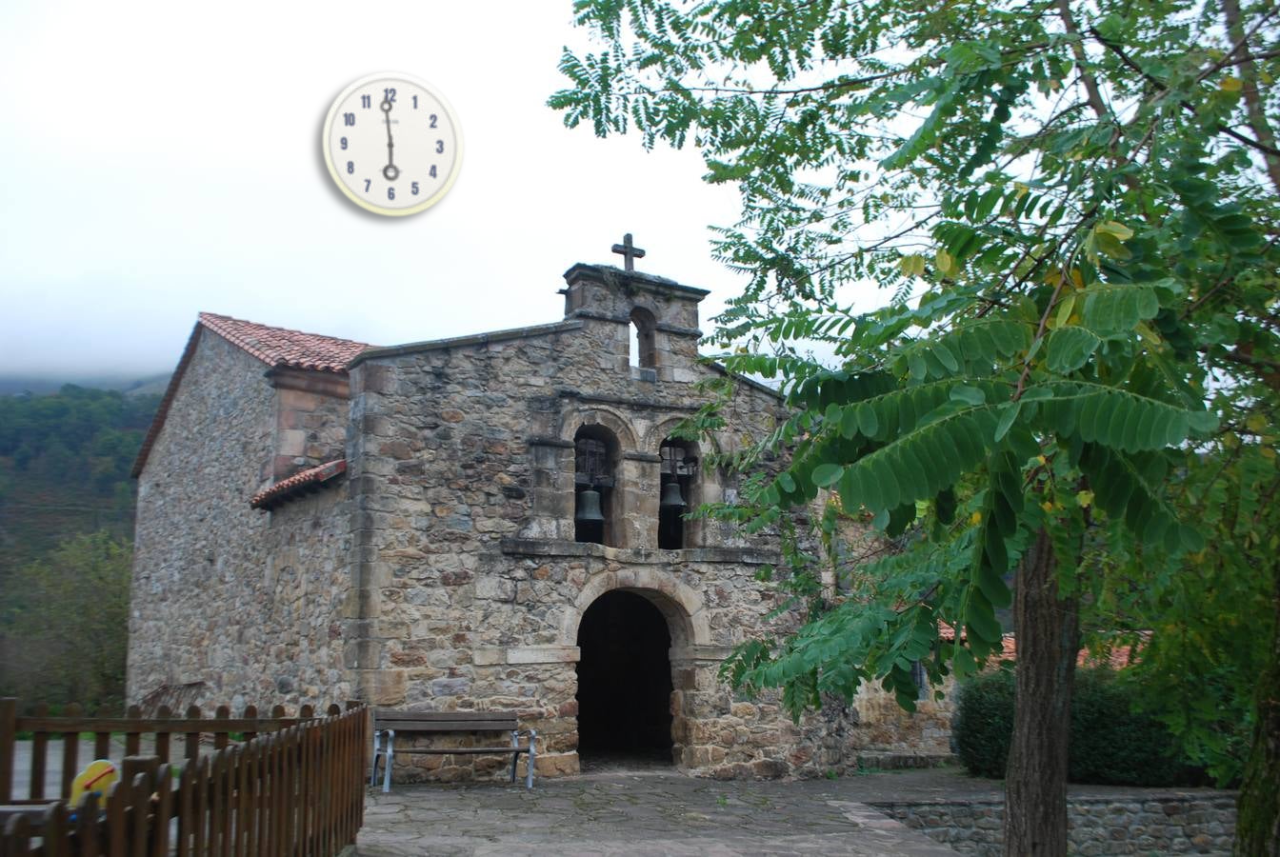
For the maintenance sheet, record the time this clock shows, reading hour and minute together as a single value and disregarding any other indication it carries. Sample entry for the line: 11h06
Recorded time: 5h59
